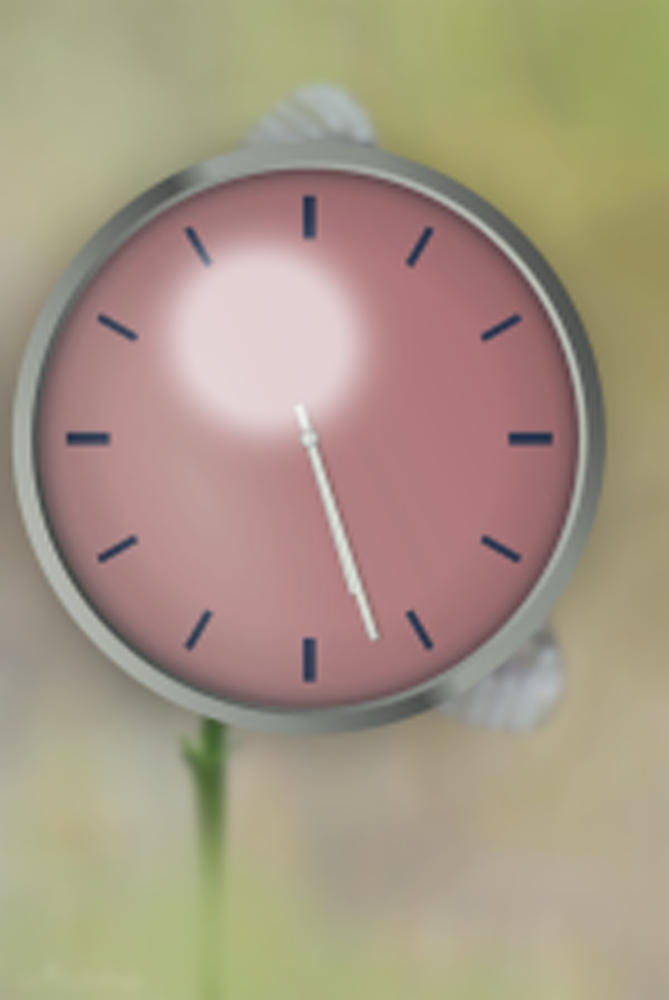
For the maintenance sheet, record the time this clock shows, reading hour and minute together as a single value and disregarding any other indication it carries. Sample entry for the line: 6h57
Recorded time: 5h27
